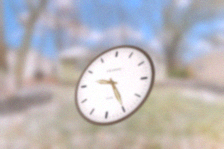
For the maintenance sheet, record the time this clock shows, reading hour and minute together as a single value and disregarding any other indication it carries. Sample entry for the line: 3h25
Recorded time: 9h25
